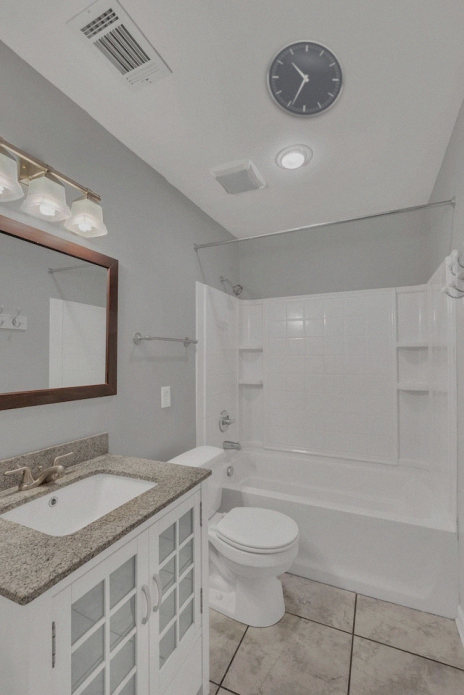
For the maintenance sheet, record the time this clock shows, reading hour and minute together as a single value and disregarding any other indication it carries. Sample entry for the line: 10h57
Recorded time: 10h34
